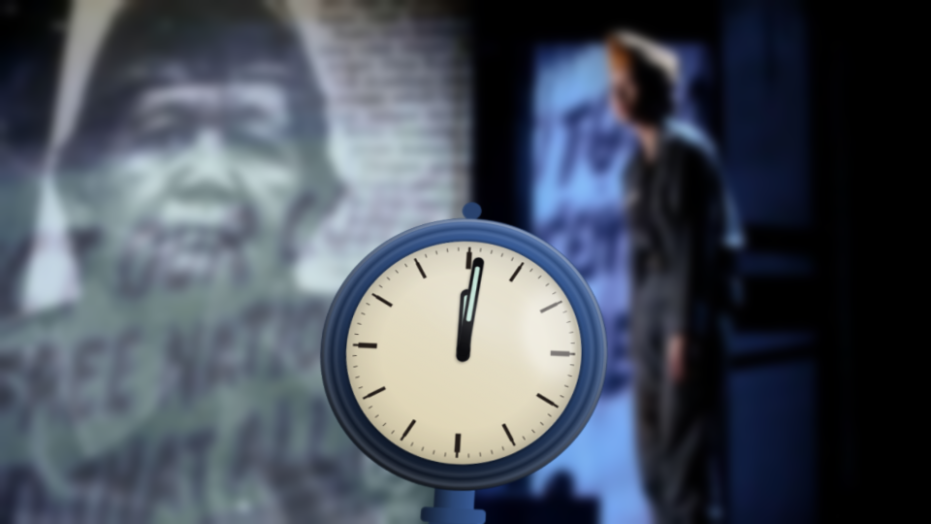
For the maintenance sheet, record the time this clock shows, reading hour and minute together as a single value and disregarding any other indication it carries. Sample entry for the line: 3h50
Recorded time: 12h01
